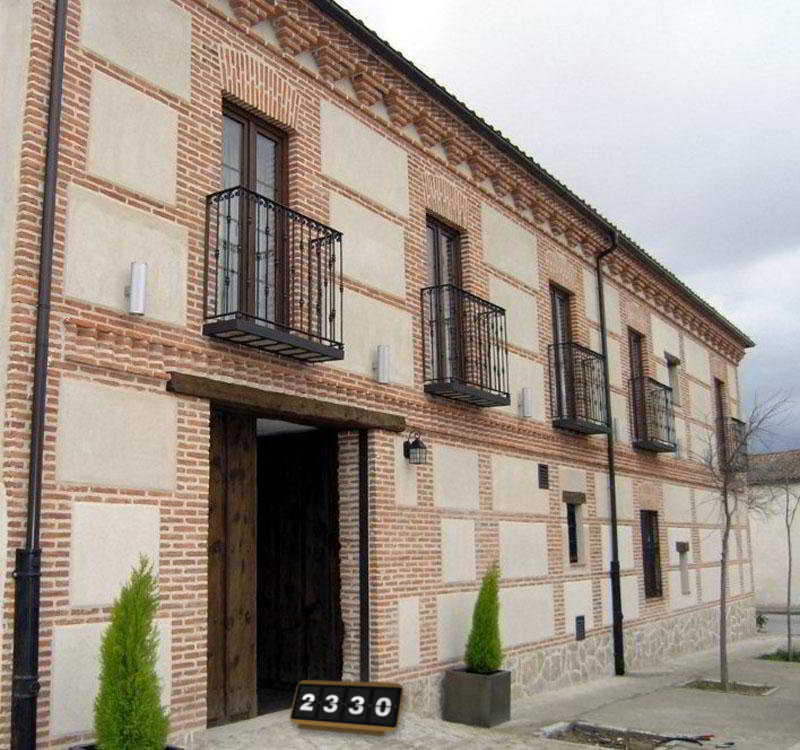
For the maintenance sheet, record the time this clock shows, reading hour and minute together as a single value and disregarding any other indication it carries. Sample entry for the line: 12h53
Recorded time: 23h30
